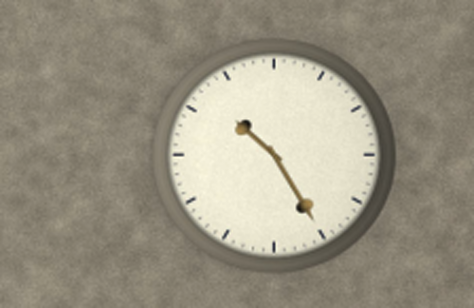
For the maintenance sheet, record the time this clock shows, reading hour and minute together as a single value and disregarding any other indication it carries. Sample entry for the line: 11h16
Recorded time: 10h25
